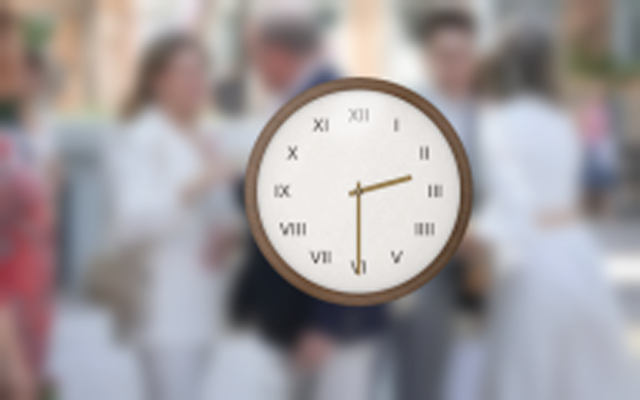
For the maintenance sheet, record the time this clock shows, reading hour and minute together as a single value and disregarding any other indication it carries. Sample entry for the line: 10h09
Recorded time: 2h30
